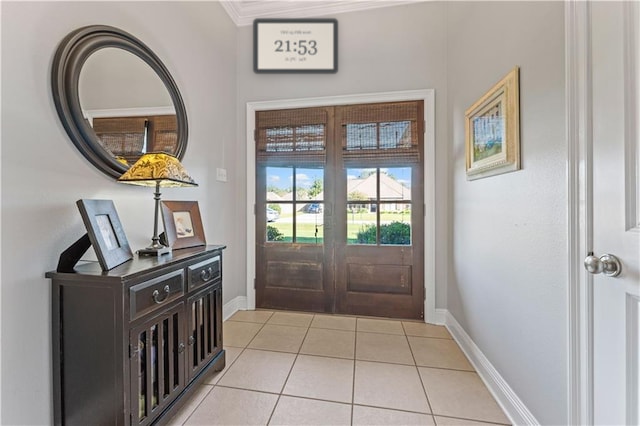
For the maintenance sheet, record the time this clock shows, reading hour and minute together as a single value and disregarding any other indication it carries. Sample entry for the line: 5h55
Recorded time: 21h53
